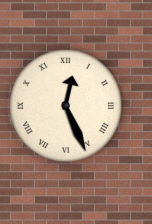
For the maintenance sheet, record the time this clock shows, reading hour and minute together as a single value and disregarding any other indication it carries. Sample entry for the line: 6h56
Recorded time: 12h26
